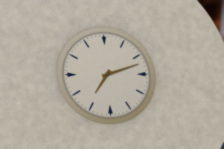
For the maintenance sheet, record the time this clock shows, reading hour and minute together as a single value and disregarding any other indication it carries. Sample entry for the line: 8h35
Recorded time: 7h12
